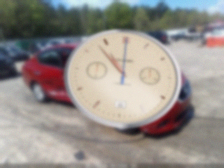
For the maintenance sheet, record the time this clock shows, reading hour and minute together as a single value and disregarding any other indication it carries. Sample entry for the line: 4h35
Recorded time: 10h53
